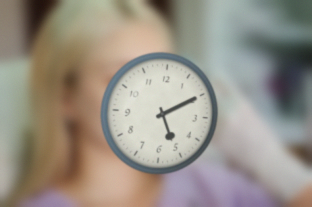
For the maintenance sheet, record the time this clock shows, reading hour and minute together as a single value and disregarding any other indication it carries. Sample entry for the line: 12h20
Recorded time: 5h10
